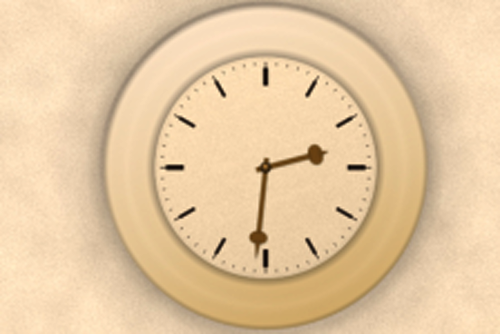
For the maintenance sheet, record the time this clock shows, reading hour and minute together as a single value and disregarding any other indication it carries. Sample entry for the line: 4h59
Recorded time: 2h31
